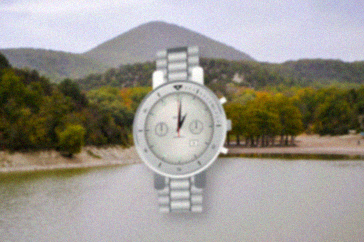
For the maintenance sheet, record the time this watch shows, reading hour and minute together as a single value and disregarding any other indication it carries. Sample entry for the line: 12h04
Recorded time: 1h01
